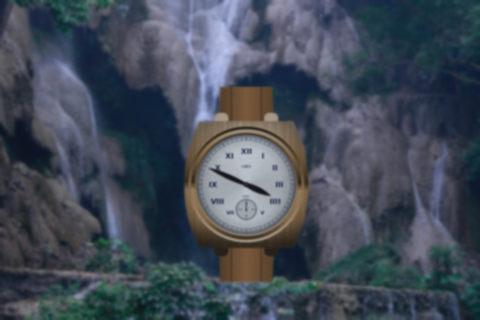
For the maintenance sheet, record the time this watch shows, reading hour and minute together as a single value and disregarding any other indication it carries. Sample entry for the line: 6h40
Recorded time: 3h49
